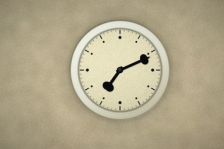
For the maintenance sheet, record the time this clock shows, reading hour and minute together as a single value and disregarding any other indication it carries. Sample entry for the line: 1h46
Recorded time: 7h11
